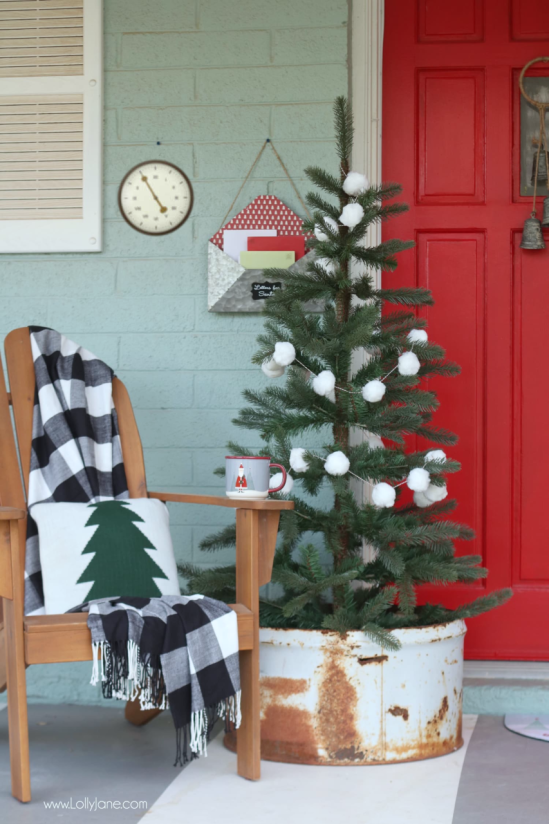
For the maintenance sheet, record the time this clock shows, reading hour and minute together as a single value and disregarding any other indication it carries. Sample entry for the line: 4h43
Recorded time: 4h55
